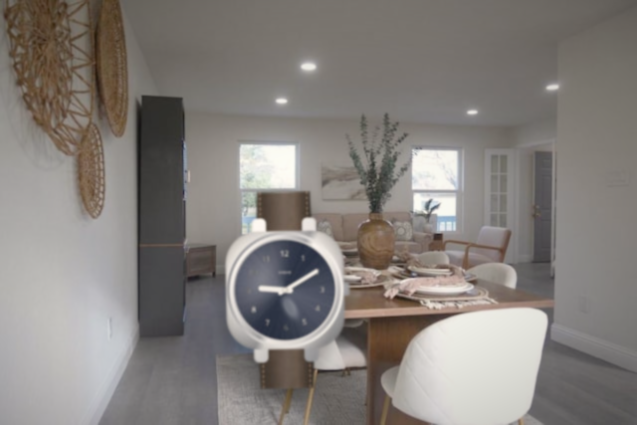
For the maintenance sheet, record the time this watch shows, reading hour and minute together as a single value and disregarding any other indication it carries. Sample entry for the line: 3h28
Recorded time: 9h10
